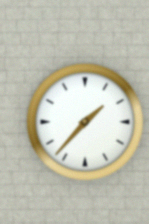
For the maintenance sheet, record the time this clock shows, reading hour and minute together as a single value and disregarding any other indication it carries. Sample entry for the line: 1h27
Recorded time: 1h37
